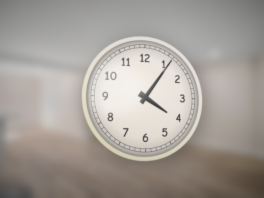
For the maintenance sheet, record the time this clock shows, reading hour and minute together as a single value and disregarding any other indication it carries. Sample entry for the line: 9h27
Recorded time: 4h06
